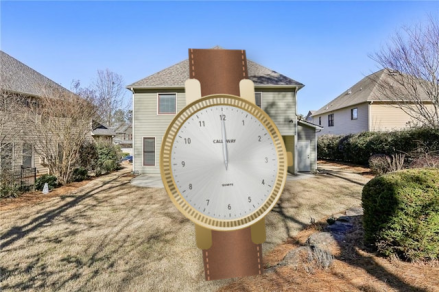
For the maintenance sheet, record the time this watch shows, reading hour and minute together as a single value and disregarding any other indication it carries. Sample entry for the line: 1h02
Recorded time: 12h00
